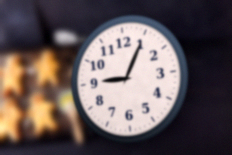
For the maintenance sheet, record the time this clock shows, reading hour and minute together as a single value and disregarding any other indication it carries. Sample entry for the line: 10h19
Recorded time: 9h05
